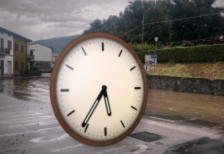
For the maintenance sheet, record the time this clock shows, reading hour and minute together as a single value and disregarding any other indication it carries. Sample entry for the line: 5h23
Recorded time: 5h36
